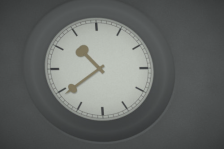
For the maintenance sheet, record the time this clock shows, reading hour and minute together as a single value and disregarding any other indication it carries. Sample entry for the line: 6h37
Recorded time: 10h39
